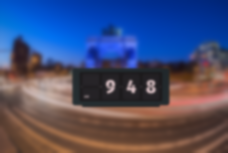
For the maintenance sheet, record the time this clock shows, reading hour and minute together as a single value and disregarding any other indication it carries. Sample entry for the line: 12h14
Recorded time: 9h48
